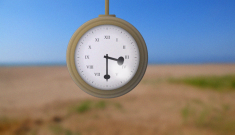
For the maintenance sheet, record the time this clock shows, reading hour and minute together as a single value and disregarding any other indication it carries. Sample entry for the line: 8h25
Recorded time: 3h30
